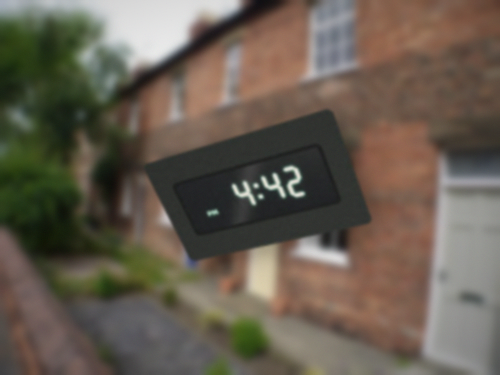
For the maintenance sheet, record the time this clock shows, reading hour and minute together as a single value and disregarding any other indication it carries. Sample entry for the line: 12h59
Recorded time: 4h42
